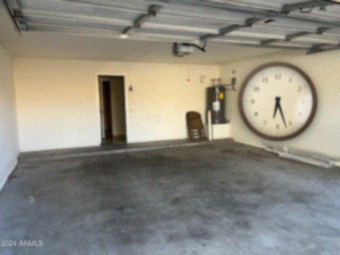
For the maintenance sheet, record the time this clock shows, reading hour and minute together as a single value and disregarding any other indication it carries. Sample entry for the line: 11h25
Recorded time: 6h27
